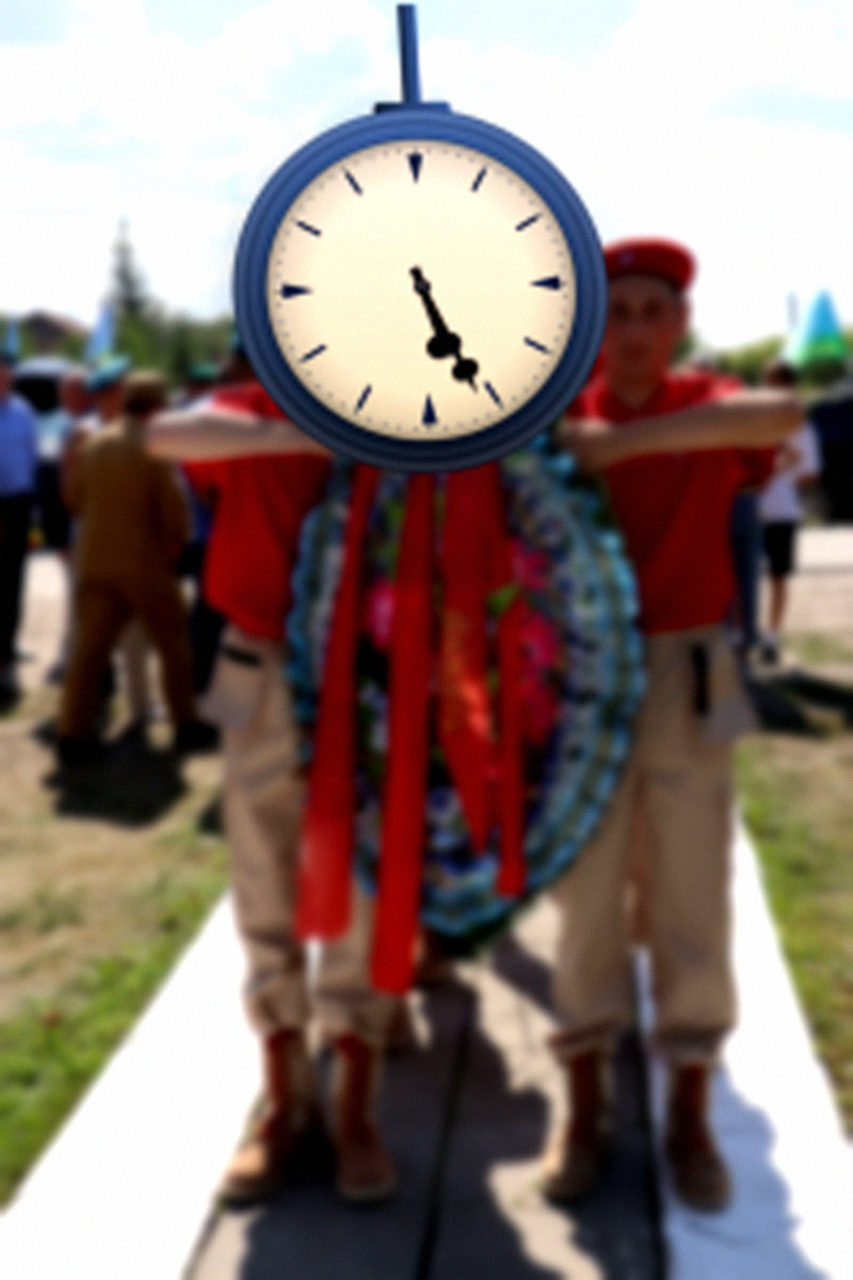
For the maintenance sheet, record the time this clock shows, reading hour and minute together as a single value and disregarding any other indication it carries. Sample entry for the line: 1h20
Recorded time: 5h26
